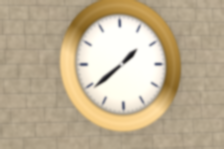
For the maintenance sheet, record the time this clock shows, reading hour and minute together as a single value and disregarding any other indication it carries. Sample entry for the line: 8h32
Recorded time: 1h39
